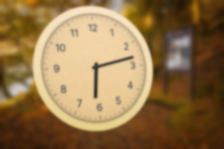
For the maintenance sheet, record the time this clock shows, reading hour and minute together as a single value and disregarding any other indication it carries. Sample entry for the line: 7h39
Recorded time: 6h13
